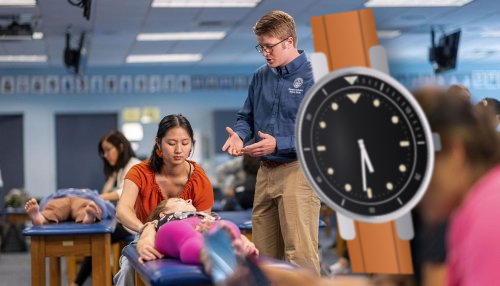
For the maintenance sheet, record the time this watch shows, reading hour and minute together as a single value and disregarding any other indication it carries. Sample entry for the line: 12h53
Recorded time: 5h31
